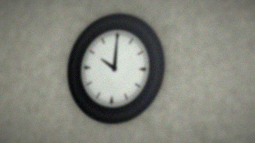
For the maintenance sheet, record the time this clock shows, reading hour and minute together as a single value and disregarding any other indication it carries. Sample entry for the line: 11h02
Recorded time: 10h00
